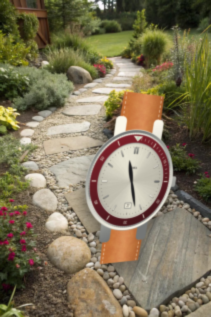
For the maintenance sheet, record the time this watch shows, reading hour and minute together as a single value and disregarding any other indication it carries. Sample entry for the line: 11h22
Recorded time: 11h27
